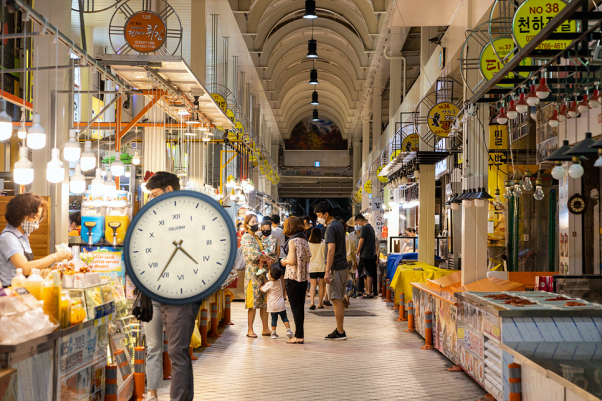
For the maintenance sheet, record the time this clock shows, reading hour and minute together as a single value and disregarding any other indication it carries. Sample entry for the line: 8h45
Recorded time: 4h36
